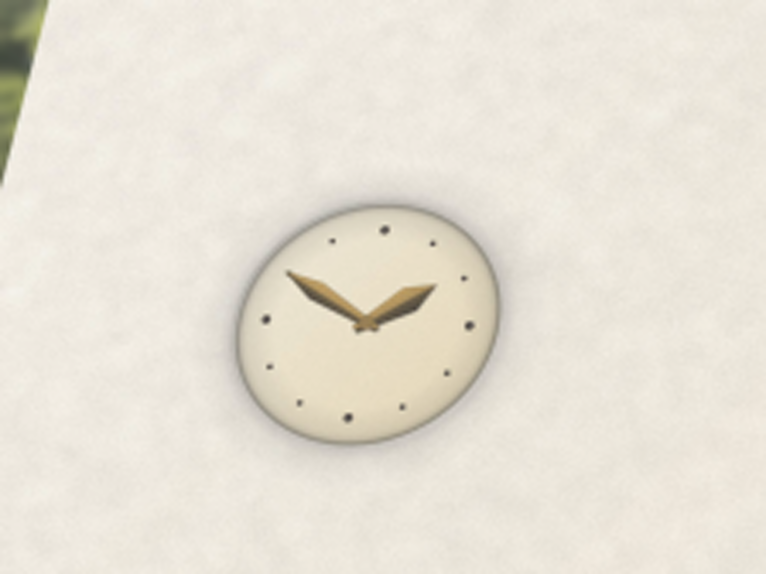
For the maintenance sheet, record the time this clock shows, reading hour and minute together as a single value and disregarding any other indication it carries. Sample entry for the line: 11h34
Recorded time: 1h50
